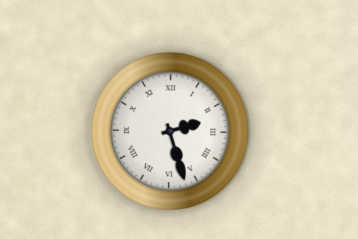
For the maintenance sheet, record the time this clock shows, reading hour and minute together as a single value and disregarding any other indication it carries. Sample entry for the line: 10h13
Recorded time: 2h27
